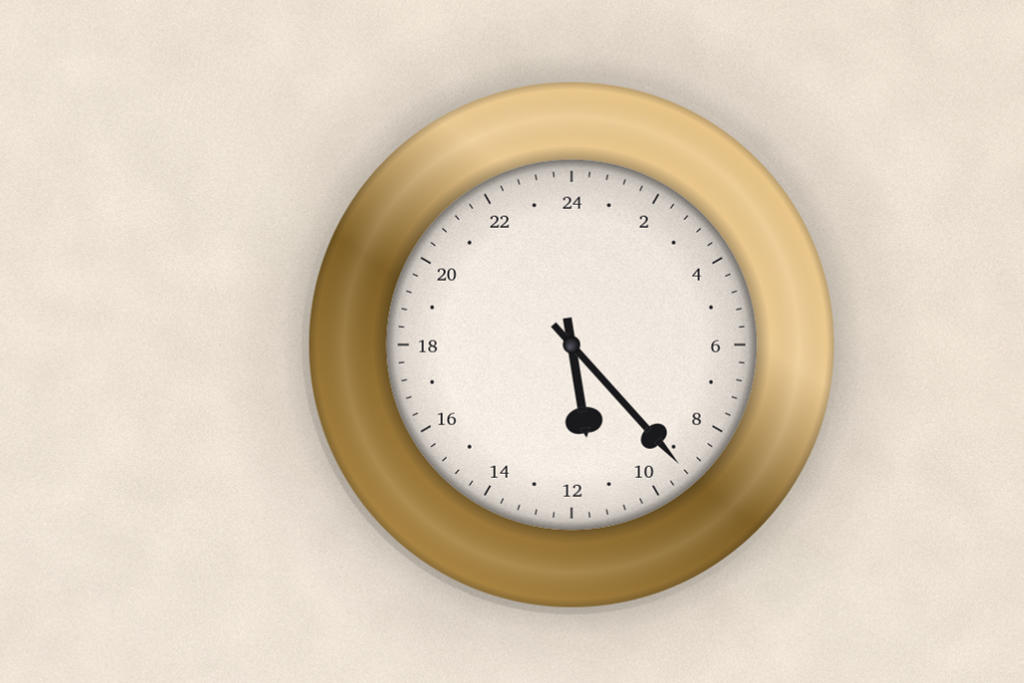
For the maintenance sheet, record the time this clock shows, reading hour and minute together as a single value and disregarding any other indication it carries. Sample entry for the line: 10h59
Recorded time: 11h23
